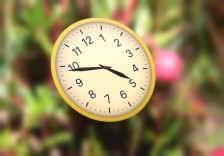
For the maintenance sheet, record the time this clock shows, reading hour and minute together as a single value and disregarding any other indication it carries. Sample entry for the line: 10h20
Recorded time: 4h49
